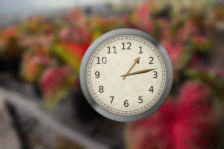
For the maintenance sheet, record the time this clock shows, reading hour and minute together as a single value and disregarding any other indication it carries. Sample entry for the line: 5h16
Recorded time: 1h13
